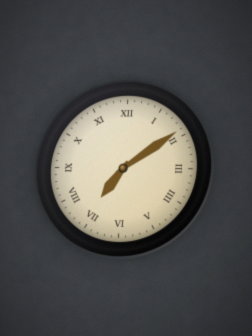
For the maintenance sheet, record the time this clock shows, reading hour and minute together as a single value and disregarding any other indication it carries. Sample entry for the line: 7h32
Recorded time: 7h09
